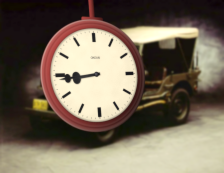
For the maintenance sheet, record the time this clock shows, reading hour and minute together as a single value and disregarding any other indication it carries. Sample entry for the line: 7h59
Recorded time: 8h44
